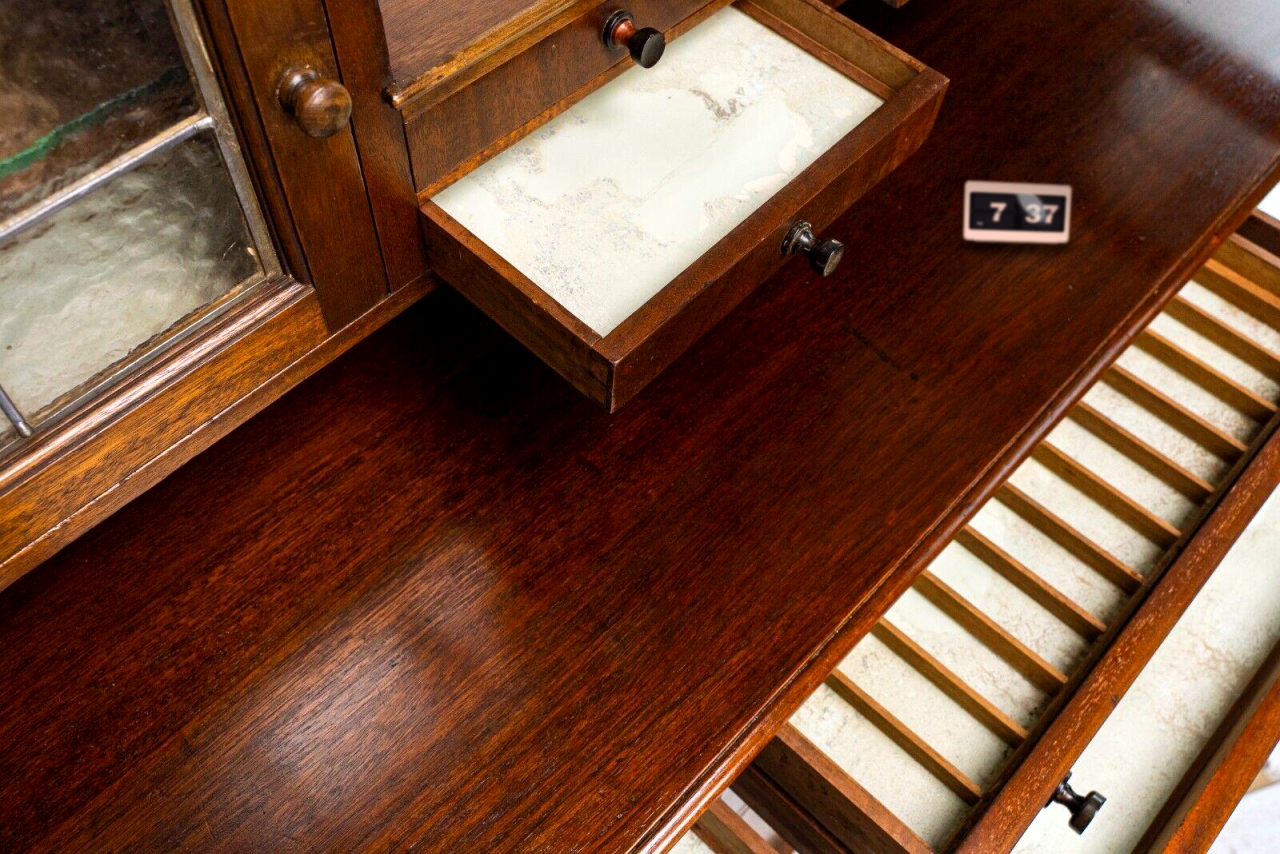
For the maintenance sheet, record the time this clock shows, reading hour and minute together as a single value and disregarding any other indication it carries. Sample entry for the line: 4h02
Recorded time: 7h37
